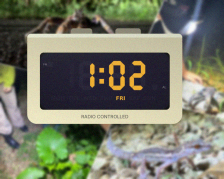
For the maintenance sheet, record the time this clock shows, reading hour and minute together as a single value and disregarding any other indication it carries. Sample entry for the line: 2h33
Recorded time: 1h02
